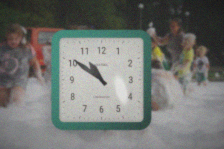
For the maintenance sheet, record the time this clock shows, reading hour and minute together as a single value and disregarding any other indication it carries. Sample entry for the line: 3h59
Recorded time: 10h51
